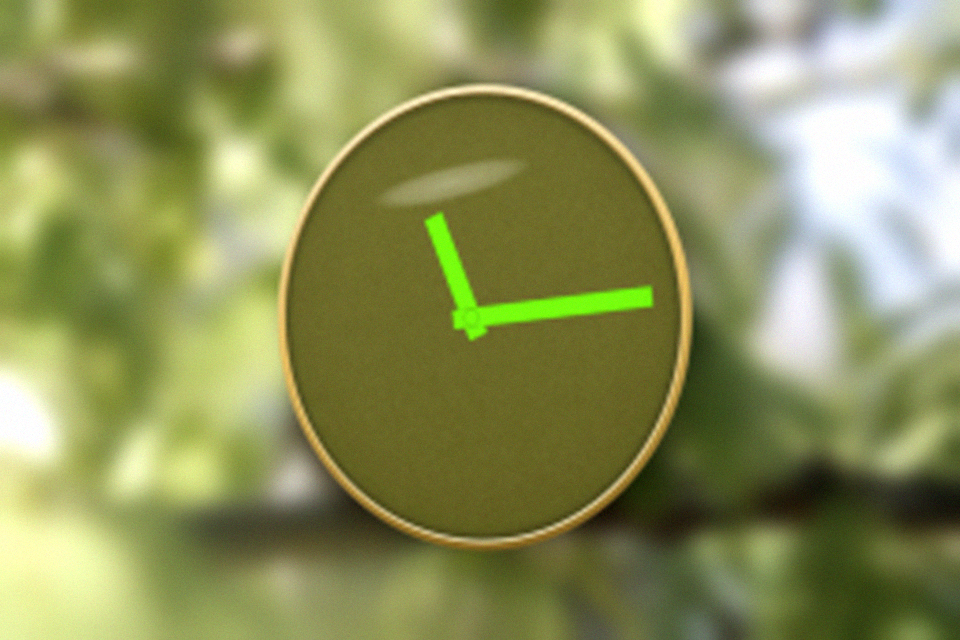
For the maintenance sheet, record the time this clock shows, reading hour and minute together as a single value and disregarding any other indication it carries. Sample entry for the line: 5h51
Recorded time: 11h14
